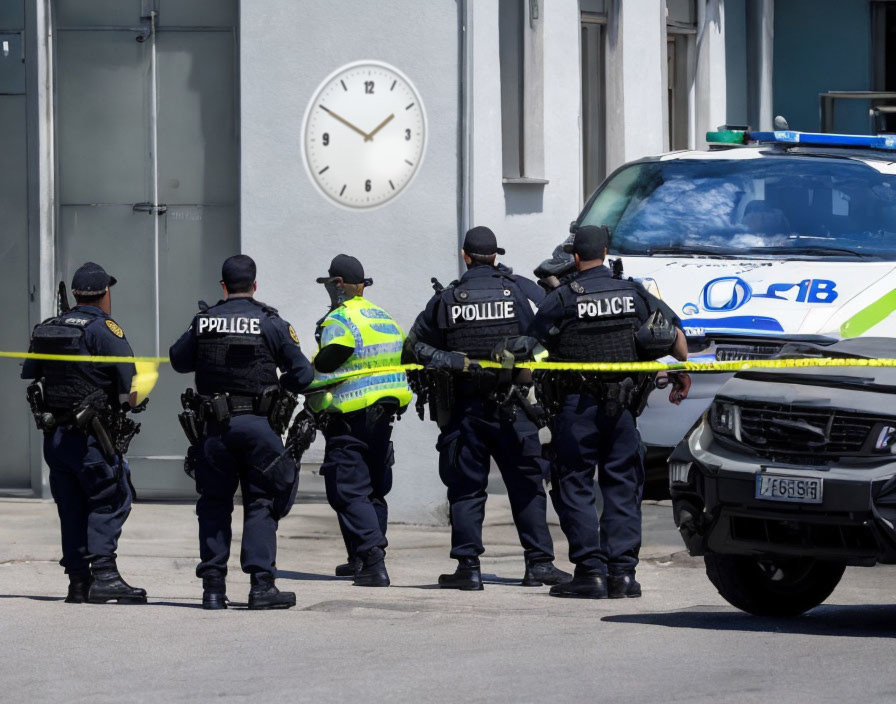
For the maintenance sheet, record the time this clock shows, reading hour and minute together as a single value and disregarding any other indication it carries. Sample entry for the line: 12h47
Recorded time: 1h50
